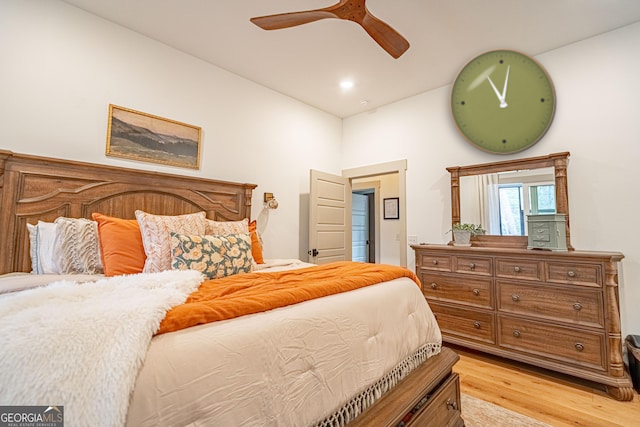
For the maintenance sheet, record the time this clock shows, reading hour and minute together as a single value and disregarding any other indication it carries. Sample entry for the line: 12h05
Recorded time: 11h02
